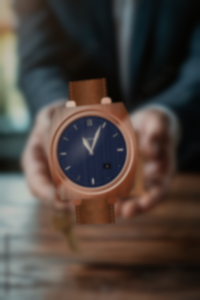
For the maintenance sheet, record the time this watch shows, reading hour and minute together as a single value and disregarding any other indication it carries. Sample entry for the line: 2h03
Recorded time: 11h04
